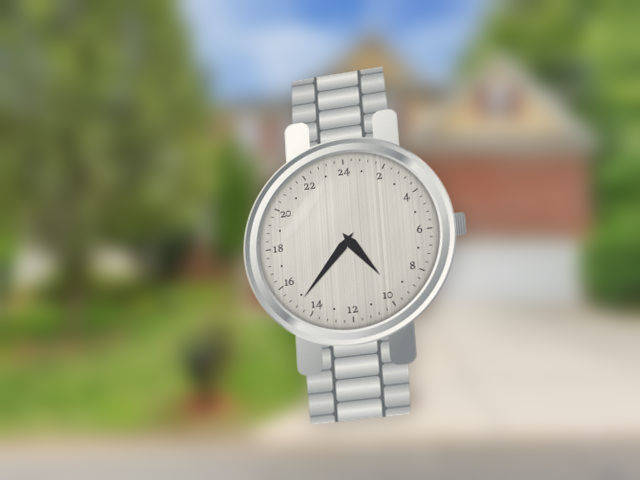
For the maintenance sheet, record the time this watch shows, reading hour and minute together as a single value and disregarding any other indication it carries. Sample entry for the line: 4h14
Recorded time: 9h37
